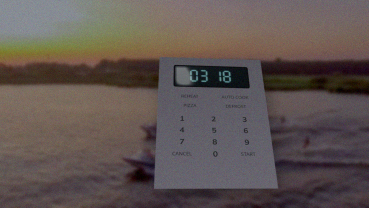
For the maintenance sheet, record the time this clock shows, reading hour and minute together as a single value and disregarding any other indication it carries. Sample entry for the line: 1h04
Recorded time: 3h18
